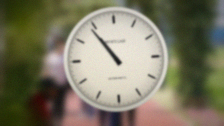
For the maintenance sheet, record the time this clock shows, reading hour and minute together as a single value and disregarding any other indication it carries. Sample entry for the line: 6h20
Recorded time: 10h54
